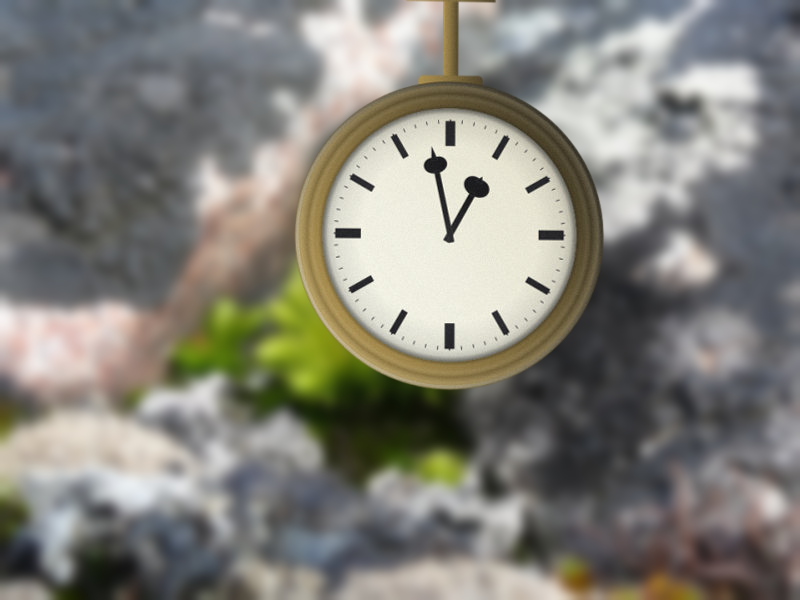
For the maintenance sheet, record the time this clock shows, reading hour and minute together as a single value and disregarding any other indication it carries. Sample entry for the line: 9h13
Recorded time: 12h58
